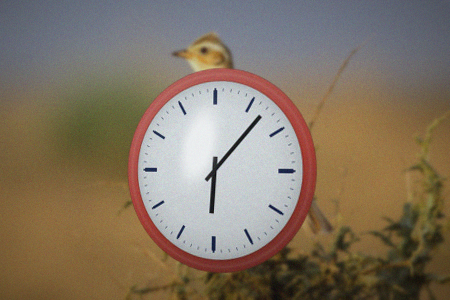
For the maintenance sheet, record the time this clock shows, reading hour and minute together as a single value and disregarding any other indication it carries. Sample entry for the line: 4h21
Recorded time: 6h07
